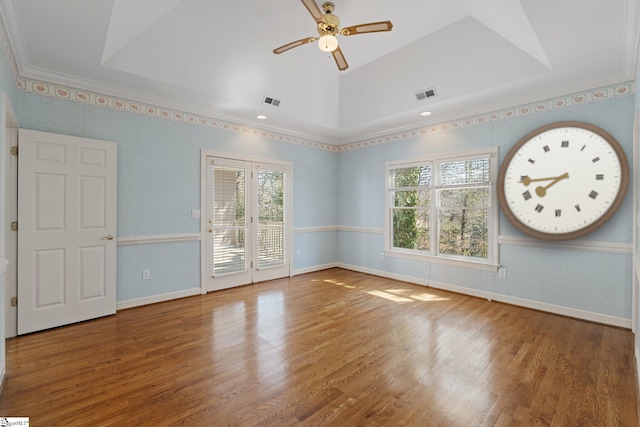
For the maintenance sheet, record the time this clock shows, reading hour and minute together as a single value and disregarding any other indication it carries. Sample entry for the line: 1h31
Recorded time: 7h44
